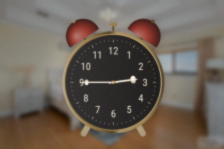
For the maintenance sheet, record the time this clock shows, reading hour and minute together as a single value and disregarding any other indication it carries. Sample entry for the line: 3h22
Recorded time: 2h45
